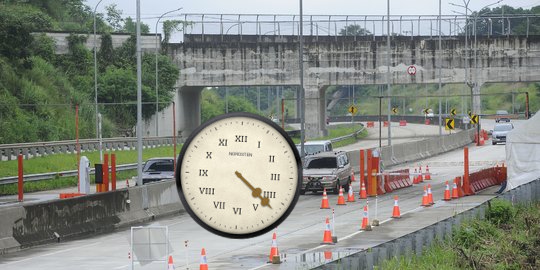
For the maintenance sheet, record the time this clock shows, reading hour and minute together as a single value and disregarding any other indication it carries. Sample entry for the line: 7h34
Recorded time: 4h22
